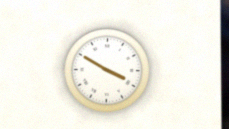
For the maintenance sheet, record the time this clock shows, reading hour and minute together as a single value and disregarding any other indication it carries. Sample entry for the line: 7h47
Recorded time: 3h50
